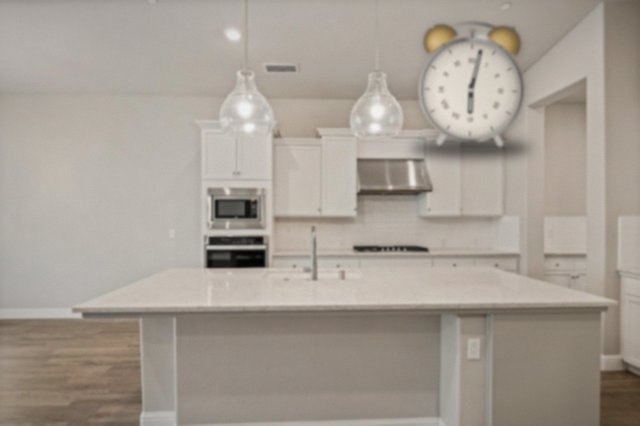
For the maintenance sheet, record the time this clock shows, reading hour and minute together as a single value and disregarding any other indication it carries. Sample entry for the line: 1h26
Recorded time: 6h02
